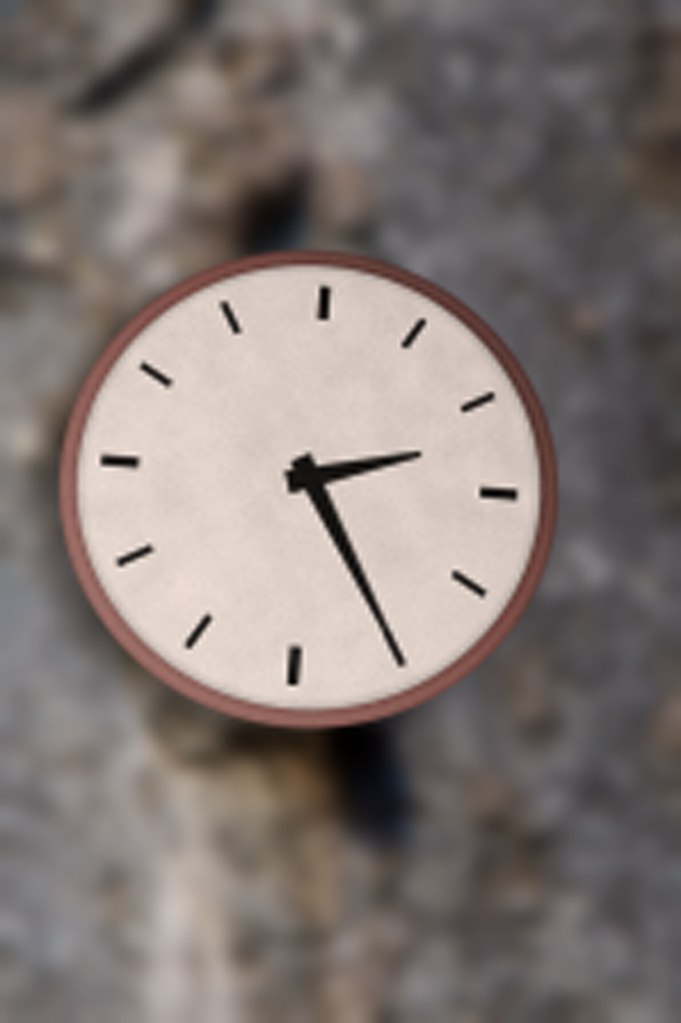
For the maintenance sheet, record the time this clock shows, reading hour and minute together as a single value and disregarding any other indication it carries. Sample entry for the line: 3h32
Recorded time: 2h25
